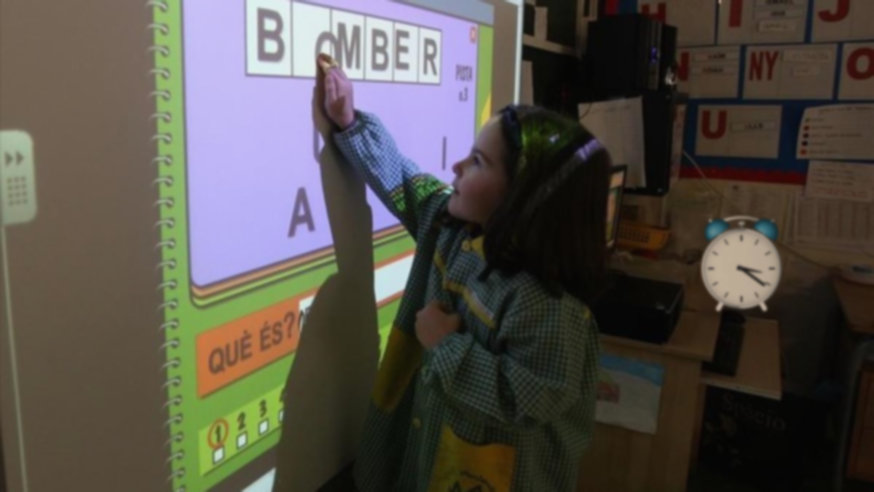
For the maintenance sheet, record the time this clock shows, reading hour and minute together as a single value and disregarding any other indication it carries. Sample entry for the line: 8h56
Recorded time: 3h21
